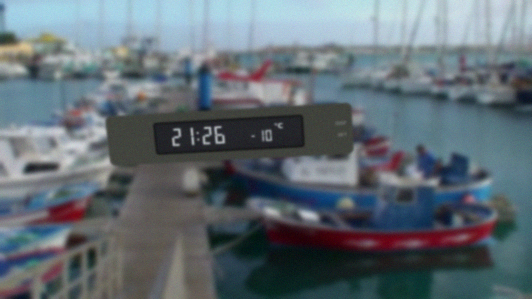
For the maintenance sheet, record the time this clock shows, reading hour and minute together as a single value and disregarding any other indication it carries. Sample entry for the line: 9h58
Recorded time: 21h26
